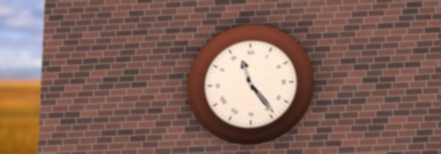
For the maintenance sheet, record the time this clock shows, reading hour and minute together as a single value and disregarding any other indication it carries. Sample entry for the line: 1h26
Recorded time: 11h24
